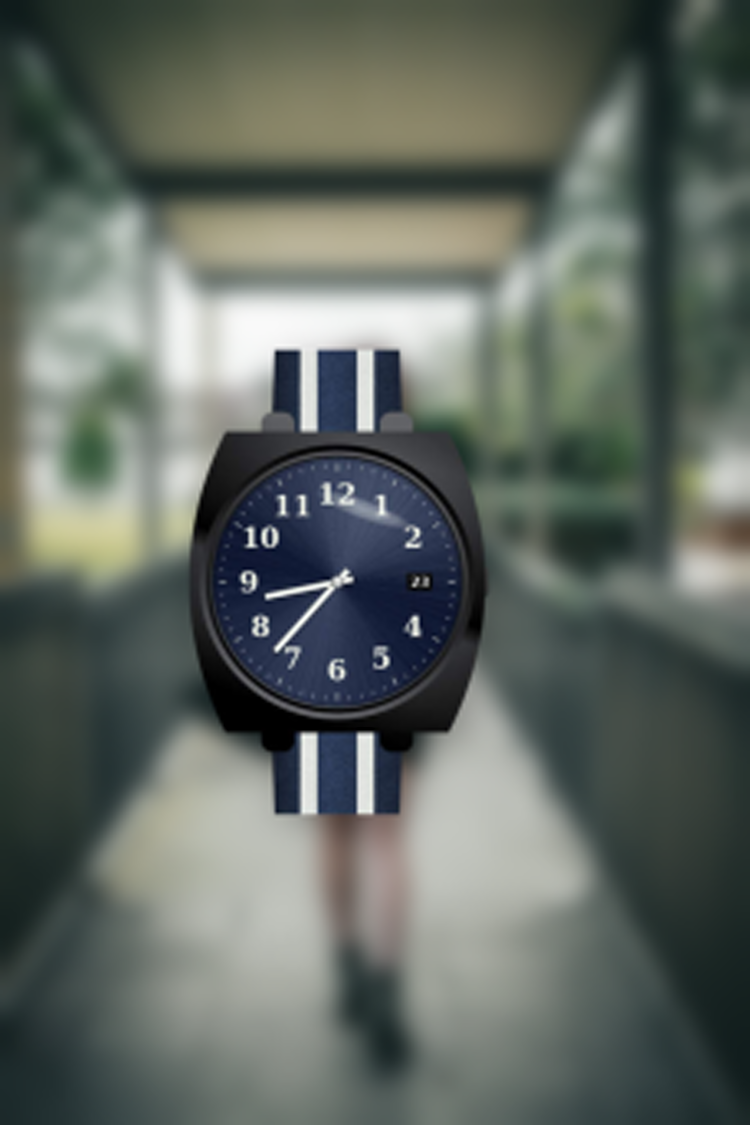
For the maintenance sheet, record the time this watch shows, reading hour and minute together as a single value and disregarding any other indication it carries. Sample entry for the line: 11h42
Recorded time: 8h37
